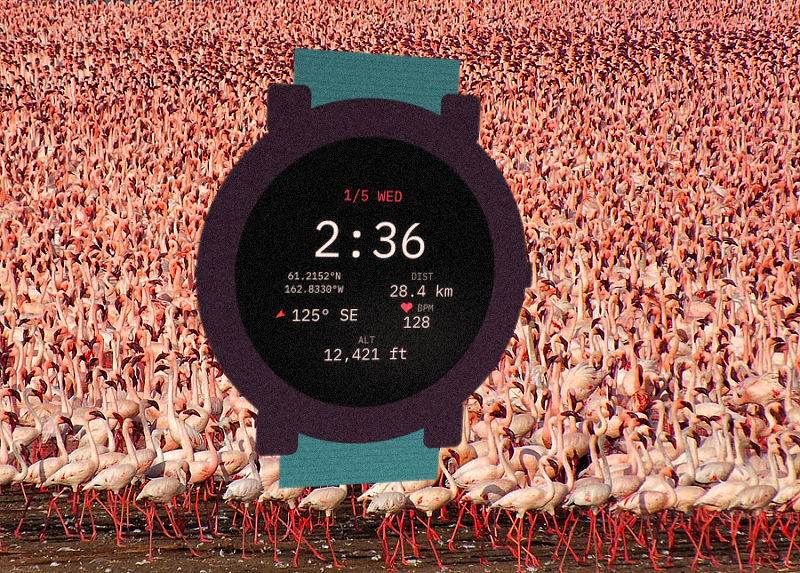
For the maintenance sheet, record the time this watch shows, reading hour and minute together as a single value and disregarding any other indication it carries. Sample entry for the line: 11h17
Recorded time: 2h36
